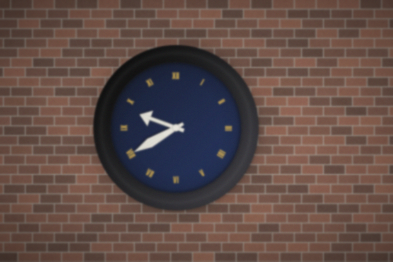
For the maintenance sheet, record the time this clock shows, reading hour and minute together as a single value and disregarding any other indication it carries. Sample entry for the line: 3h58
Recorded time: 9h40
